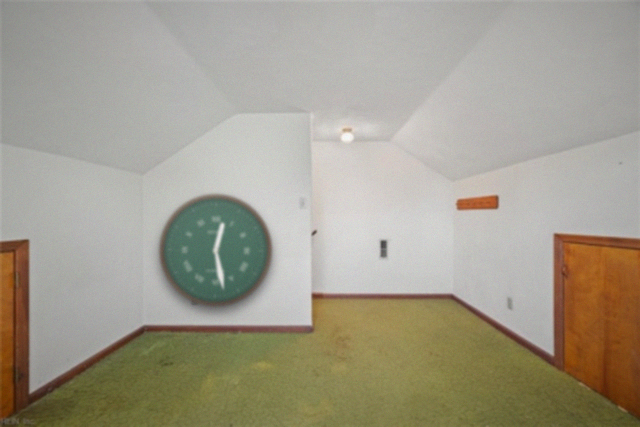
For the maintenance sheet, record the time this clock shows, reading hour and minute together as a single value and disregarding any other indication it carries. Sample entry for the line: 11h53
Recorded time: 12h28
